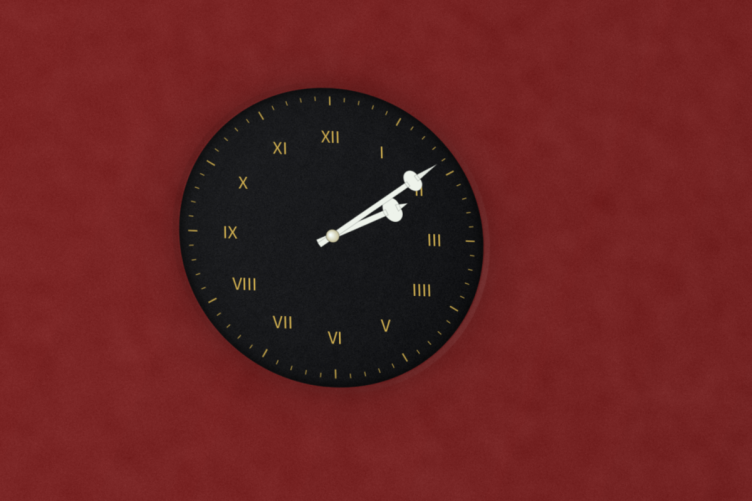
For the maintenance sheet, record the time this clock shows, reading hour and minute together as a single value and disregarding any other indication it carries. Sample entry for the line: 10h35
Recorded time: 2h09
